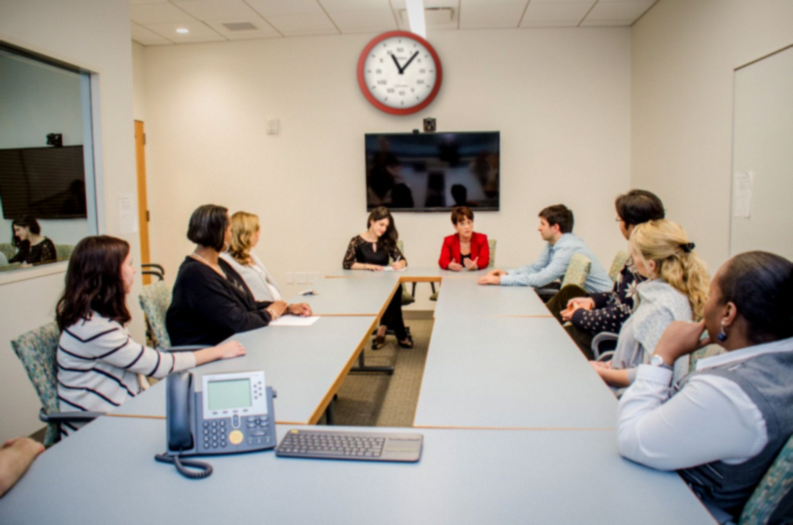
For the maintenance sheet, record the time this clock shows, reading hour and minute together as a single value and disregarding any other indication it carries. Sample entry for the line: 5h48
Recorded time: 11h07
